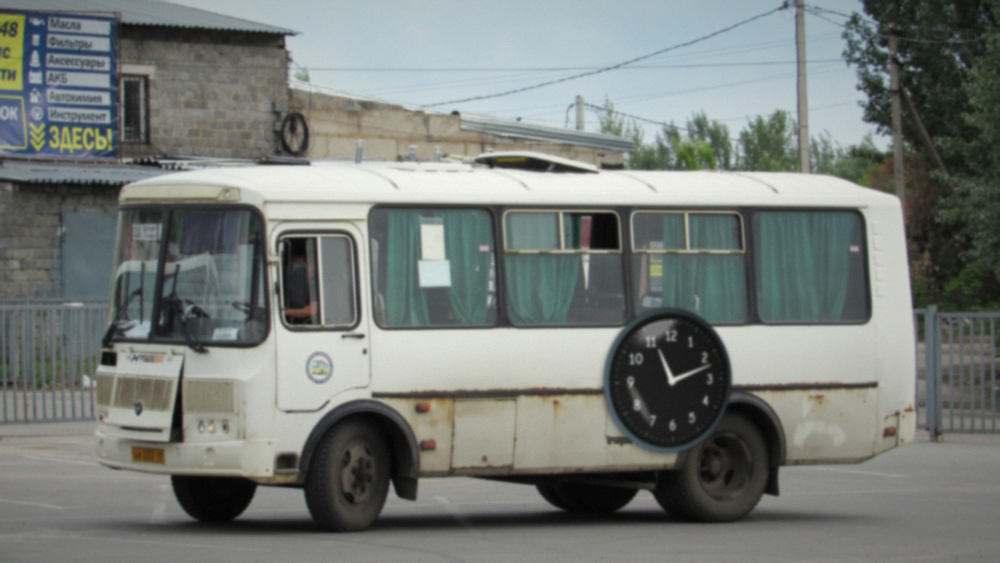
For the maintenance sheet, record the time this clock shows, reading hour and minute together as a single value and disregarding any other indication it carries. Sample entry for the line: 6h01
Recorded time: 11h12
